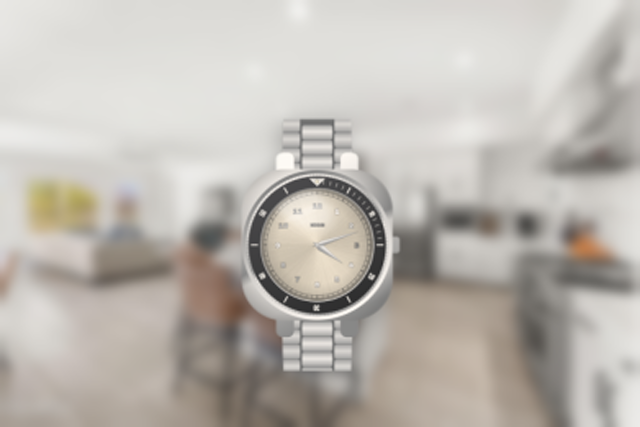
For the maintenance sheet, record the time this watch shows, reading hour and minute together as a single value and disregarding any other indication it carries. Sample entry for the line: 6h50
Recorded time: 4h12
